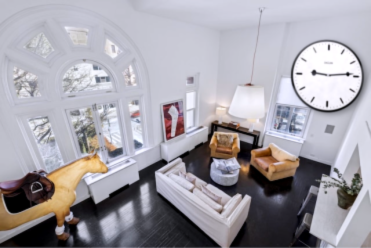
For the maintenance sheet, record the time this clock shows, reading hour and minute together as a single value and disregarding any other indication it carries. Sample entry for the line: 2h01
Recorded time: 9h14
